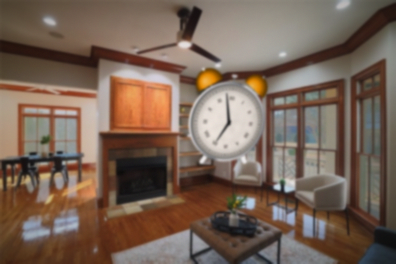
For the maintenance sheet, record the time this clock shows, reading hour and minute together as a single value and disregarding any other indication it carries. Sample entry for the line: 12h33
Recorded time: 6h58
